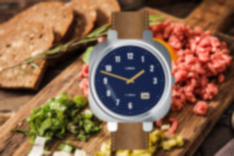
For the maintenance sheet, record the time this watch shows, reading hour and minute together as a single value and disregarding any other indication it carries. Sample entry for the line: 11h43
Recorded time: 1h48
